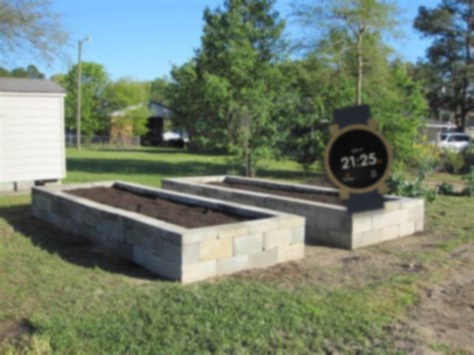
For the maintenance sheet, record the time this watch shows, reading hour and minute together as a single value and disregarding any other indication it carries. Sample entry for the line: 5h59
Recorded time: 21h25
